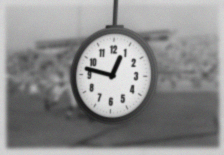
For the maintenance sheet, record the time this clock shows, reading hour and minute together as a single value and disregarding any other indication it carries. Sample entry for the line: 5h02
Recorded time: 12h47
